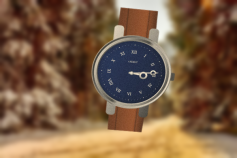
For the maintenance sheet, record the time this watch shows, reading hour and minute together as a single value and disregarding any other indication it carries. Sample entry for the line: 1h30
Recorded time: 3h14
